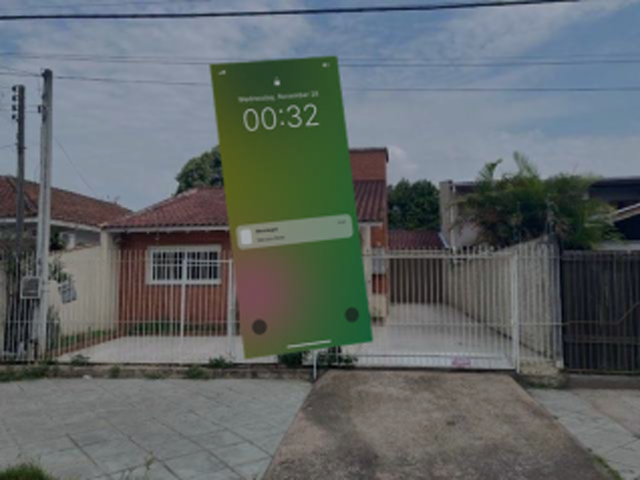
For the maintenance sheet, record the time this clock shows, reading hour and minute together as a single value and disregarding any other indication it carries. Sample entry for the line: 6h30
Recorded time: 0h32
